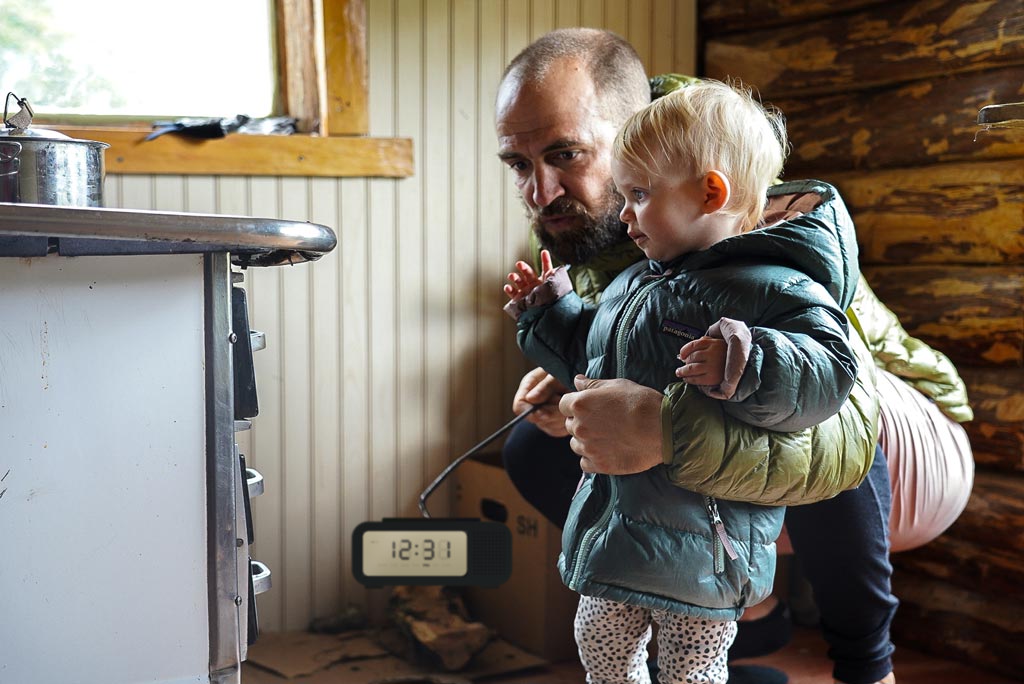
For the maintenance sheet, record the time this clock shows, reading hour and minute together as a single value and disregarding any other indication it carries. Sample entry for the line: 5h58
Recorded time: 12h31
